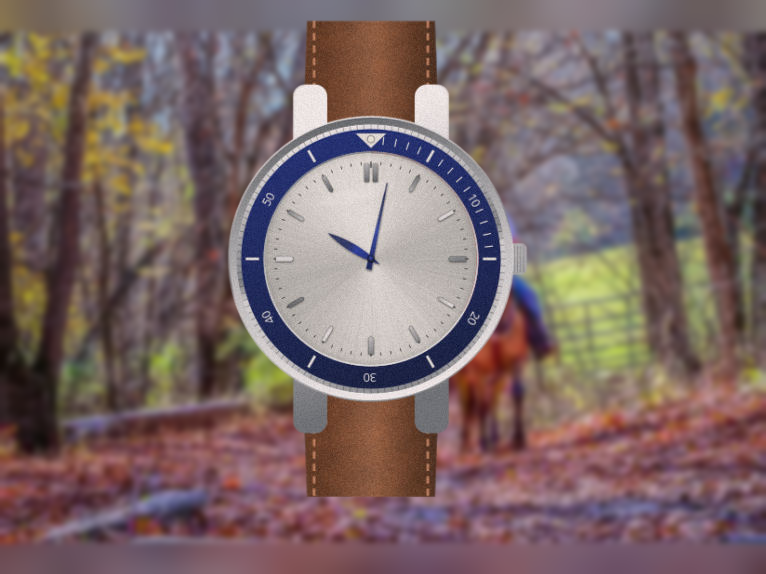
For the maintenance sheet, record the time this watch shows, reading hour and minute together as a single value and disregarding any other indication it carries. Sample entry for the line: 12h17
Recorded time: 10h02
